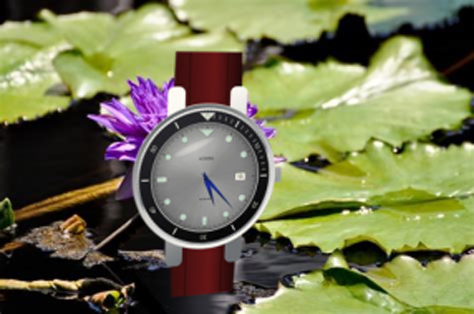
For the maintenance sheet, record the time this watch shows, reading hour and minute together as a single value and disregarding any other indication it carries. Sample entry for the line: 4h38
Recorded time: 5h23
